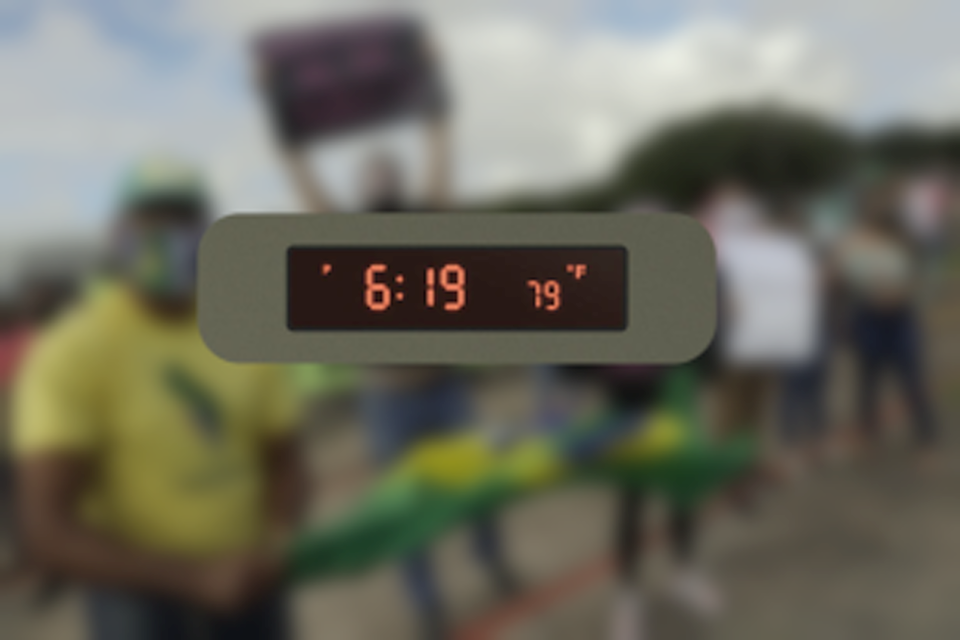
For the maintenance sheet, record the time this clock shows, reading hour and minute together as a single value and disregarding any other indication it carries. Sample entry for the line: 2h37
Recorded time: 6h19
